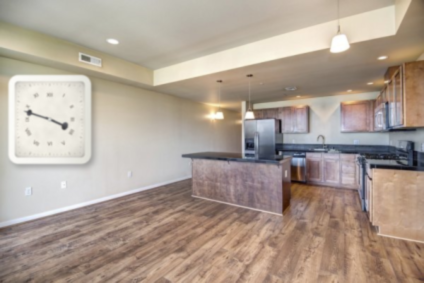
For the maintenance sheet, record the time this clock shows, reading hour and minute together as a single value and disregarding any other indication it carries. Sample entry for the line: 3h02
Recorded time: 3h48
